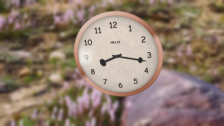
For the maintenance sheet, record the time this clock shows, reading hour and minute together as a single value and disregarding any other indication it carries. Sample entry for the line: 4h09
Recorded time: 8h17
